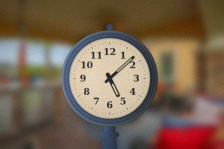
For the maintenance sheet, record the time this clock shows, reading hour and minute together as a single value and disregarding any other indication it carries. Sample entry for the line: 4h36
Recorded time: 5h08
